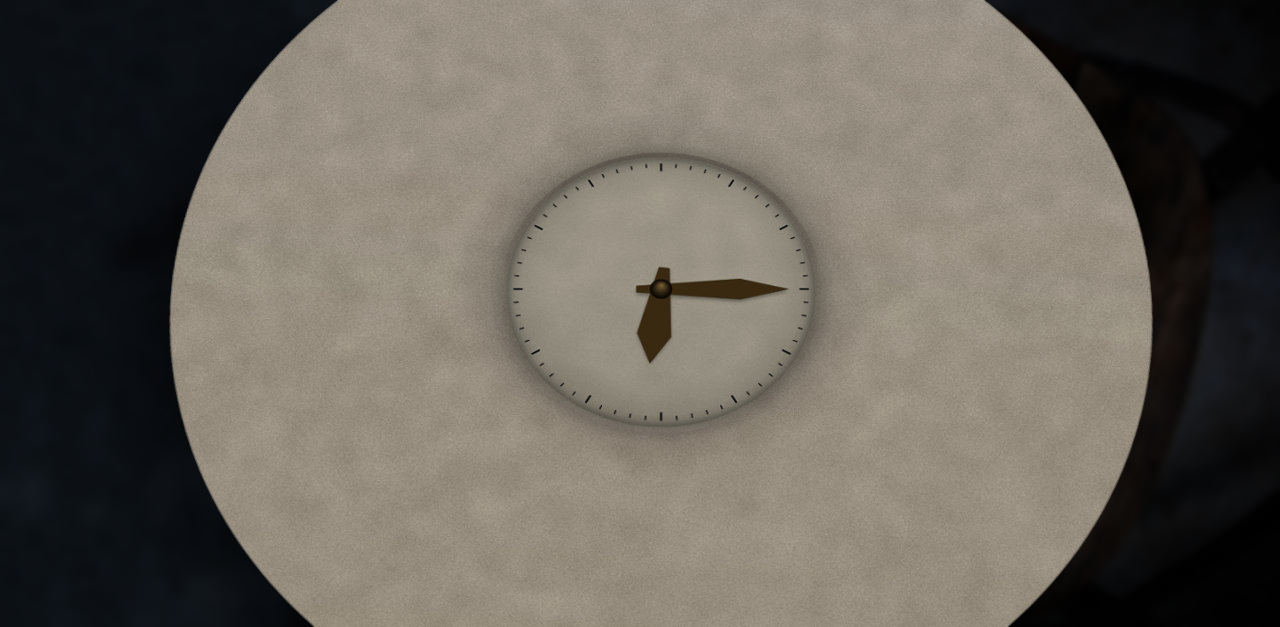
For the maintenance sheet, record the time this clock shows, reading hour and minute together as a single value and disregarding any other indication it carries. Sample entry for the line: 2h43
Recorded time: 6h15
